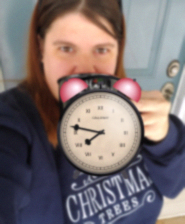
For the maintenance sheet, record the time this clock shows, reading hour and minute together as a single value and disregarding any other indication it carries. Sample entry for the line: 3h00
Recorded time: 7h47
